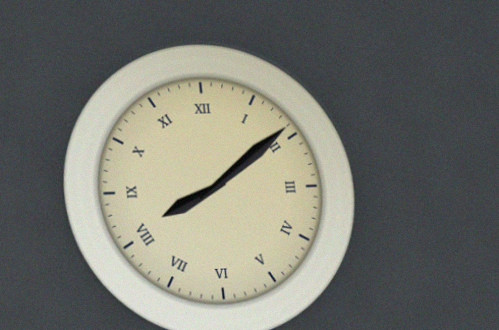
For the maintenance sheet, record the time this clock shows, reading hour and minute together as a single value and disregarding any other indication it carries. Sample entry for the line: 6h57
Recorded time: 8h09
